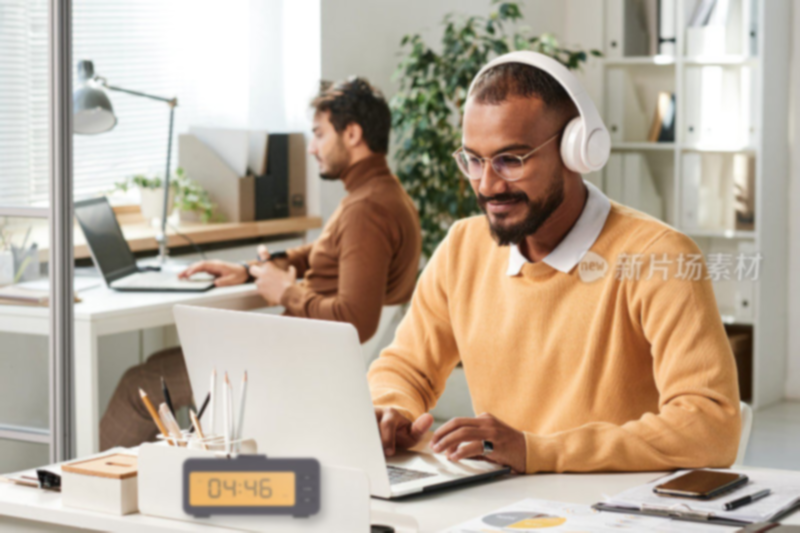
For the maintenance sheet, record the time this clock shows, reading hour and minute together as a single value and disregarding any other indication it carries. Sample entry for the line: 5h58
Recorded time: 4h46
